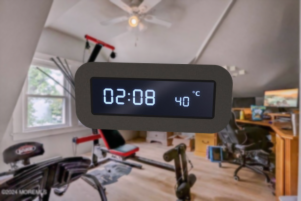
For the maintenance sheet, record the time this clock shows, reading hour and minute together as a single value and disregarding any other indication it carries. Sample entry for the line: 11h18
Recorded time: 2h08
